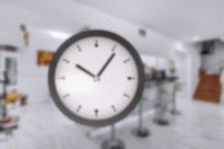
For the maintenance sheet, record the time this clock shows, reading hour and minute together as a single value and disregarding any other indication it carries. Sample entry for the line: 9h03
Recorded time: 10h06
